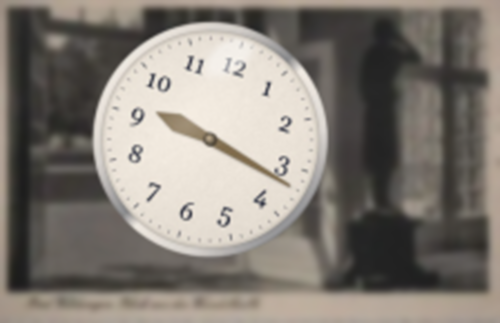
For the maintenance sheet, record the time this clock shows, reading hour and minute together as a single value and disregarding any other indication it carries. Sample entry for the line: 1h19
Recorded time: 9h17
